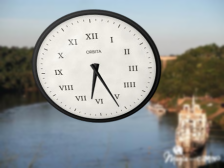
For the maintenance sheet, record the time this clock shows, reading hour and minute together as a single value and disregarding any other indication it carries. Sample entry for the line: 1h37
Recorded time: 6h26
